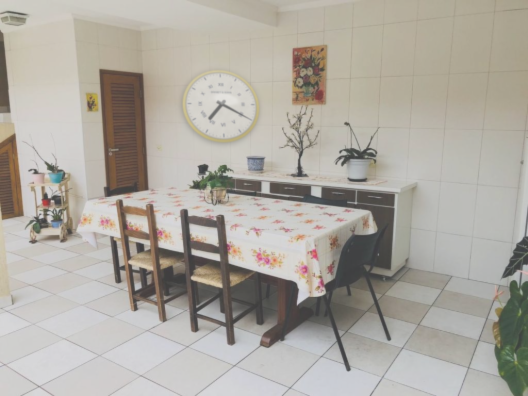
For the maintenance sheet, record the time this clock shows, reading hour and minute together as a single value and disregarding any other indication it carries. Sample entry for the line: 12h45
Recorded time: 7h20
